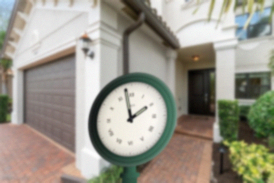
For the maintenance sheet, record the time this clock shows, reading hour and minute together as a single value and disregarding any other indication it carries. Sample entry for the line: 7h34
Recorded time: 1h58
